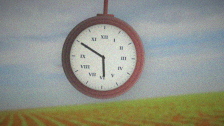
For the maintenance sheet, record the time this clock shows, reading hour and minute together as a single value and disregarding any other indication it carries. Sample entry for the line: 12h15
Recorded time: 5h50
